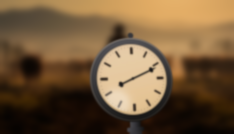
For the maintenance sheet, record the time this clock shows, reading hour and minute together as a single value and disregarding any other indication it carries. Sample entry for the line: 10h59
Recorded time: 8h11
